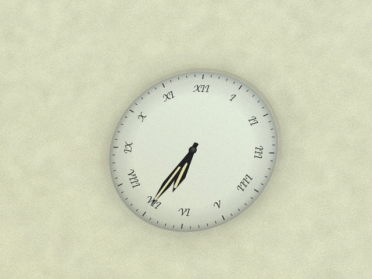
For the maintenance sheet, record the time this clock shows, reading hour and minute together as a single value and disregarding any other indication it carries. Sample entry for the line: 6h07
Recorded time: 6h35
